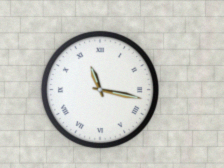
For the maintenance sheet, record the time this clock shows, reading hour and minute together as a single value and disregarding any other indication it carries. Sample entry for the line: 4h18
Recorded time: 11h17
